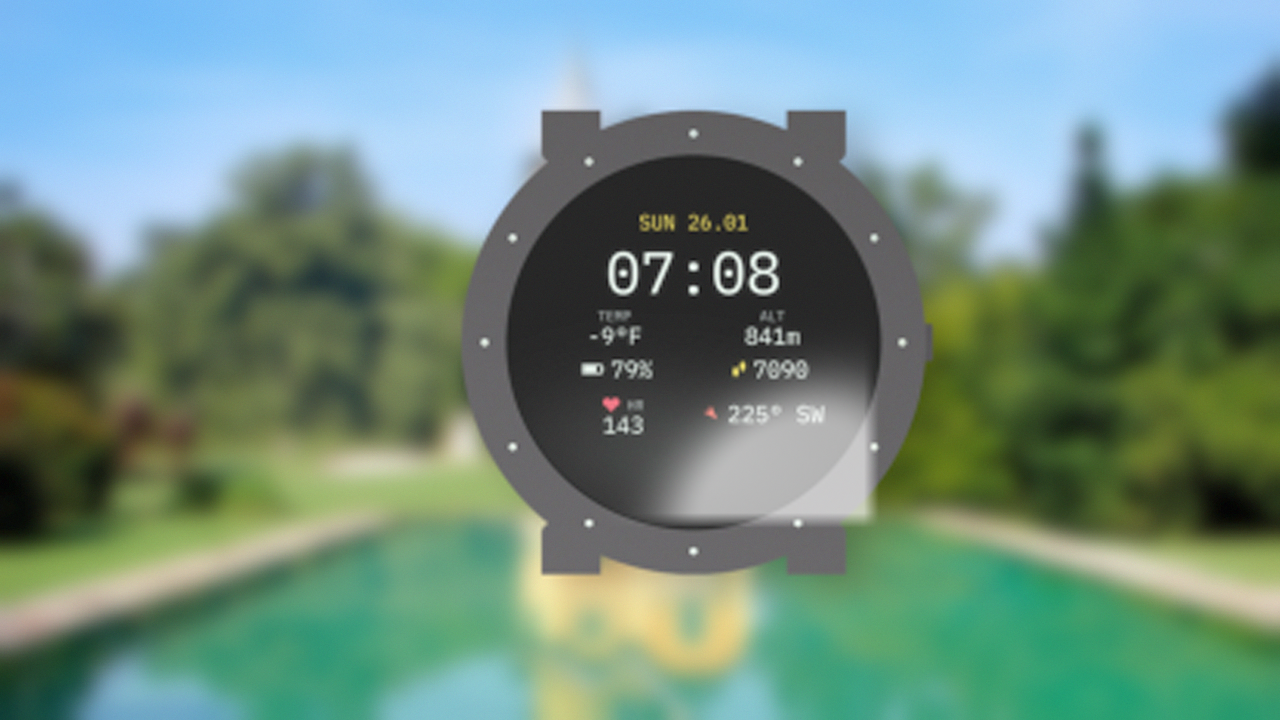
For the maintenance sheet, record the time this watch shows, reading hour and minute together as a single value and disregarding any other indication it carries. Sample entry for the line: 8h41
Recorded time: 7h08
